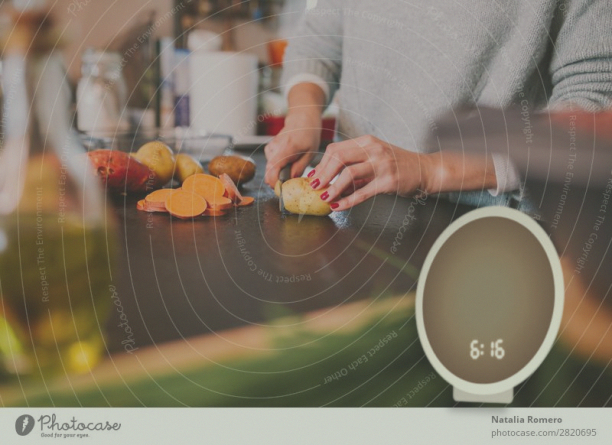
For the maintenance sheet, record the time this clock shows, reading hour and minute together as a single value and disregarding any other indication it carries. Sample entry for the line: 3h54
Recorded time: 6h16
